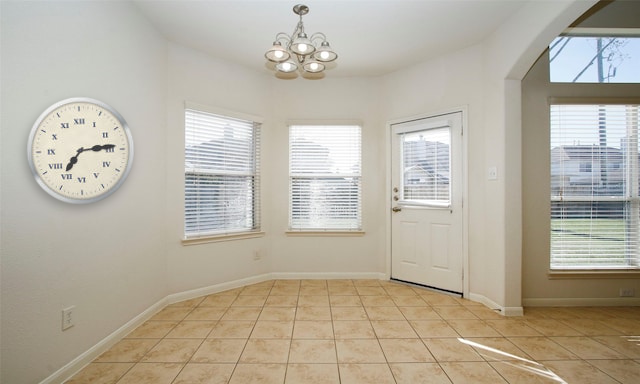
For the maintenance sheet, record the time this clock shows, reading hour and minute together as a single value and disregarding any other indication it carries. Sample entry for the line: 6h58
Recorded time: 7h14
